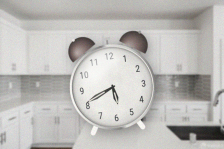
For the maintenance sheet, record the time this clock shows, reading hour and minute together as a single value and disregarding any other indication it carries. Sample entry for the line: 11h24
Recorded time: 5h41
